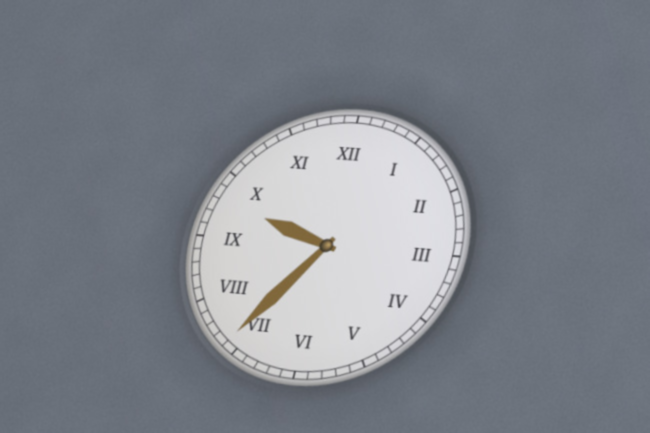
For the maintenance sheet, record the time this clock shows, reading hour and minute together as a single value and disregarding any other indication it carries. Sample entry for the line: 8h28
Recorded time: 9h36
